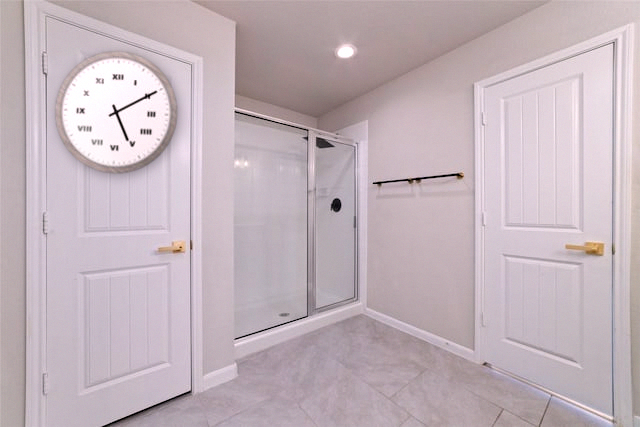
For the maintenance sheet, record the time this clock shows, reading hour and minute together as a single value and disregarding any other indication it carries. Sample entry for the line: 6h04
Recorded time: 5h10
